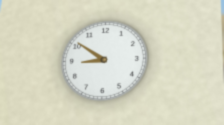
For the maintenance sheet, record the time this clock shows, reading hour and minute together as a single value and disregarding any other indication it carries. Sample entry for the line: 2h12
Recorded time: 8h51
